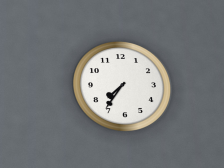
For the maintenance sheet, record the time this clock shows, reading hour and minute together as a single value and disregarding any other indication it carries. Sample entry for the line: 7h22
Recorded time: 7h36
